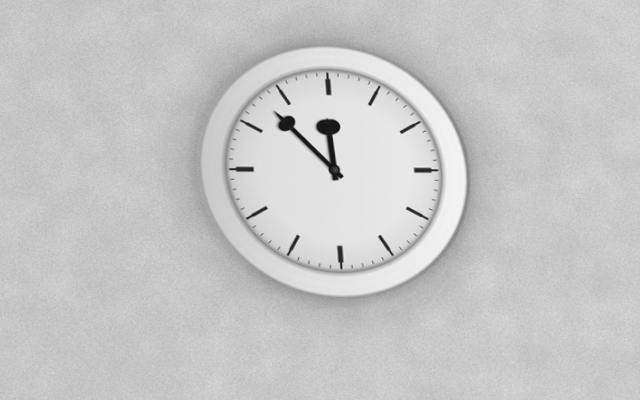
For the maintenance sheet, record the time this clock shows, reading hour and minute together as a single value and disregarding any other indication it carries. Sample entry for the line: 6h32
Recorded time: 11h53
